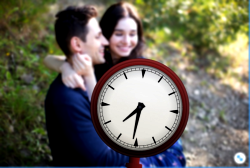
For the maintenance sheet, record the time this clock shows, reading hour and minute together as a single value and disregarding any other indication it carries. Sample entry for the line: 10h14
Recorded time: 7h31
